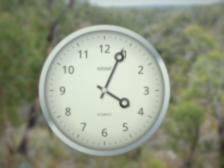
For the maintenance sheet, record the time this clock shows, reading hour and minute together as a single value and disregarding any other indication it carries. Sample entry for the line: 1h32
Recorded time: 4h04
